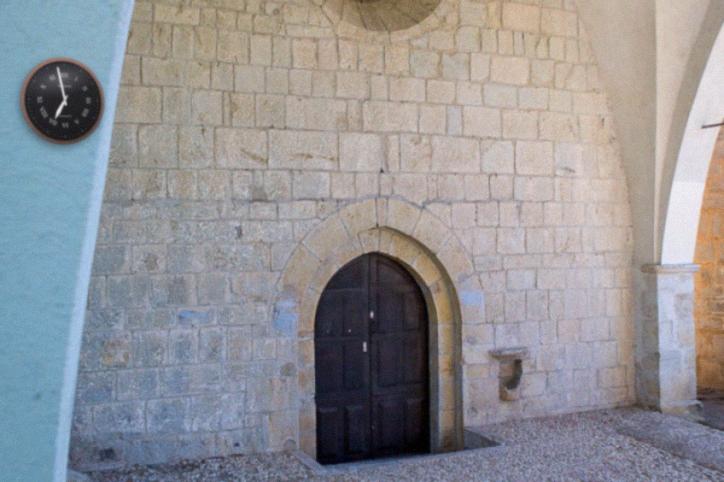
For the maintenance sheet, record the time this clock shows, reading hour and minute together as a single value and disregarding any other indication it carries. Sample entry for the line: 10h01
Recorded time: 6h58
